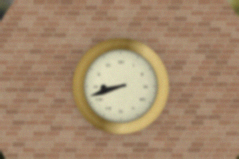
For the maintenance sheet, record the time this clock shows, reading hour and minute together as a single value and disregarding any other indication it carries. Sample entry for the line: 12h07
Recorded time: 8h42
